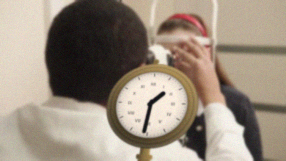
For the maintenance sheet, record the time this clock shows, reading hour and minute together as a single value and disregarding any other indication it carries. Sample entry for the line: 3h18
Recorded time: 1h31
